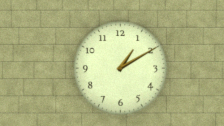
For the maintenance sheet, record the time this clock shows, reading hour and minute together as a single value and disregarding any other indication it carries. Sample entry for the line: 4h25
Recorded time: 1h10
